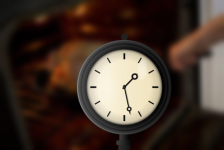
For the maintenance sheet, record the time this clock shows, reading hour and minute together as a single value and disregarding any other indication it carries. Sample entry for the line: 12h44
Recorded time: 1h28
